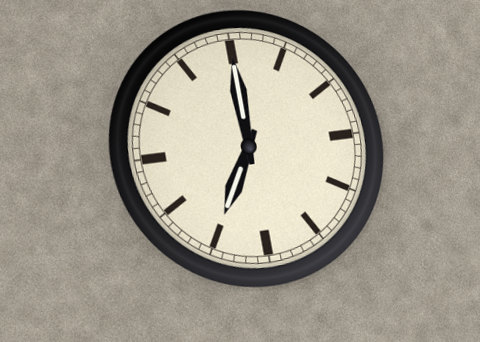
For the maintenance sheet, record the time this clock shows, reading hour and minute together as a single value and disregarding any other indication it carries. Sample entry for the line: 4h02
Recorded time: 7h00
